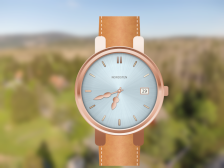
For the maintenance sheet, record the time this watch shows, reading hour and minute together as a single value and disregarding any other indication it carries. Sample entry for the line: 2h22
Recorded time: 6h42
